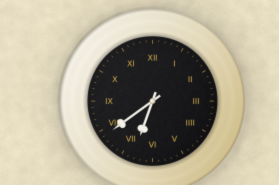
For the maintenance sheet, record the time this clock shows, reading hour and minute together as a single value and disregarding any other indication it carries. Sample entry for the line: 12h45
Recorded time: 6h39
